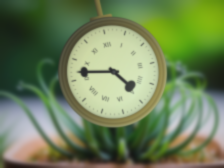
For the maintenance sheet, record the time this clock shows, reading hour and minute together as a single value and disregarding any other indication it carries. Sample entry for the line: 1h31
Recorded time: 4h47
